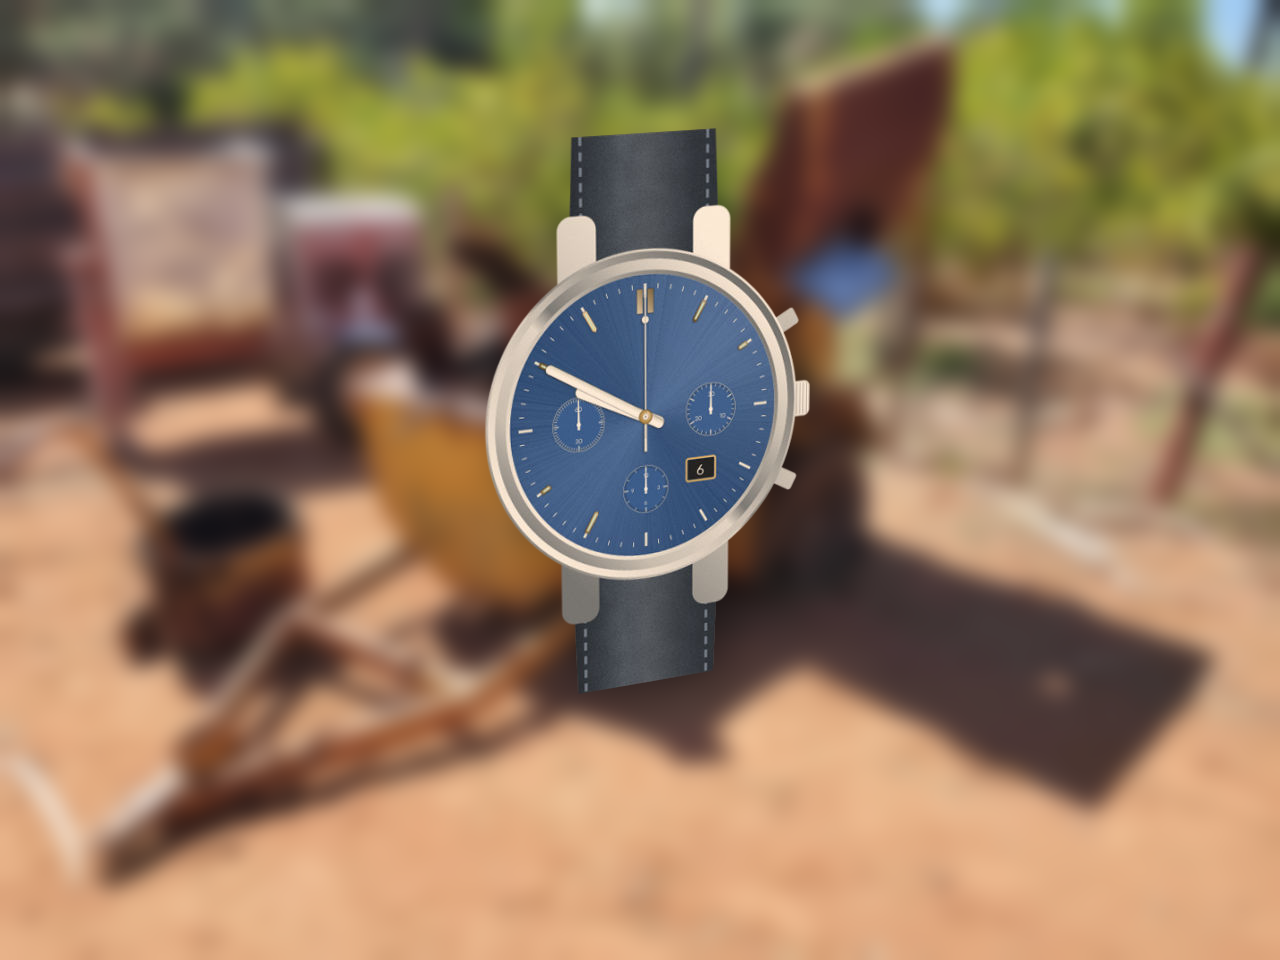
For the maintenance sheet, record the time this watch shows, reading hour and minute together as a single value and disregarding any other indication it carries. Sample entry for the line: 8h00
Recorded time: 9h50
